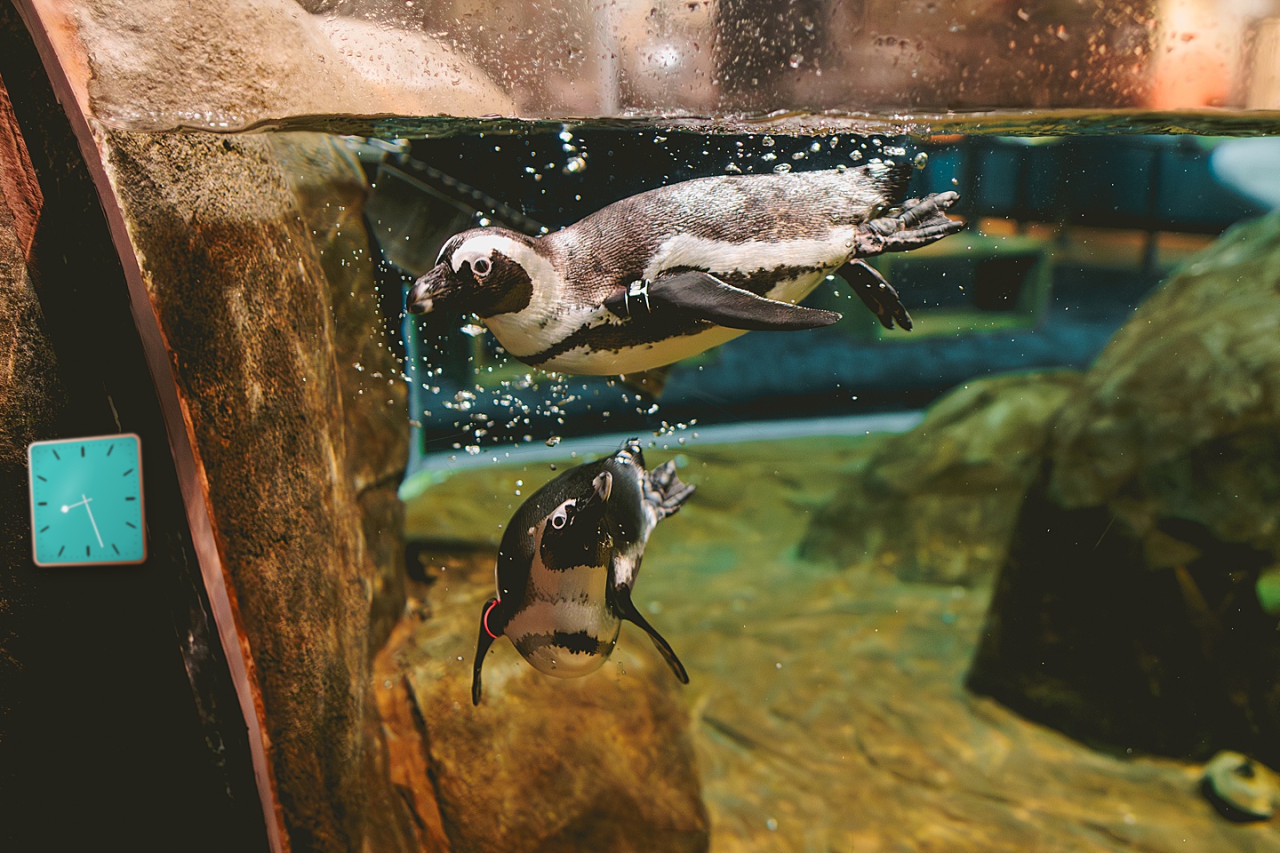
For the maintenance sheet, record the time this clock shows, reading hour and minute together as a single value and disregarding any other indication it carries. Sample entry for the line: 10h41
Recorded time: 8h27
